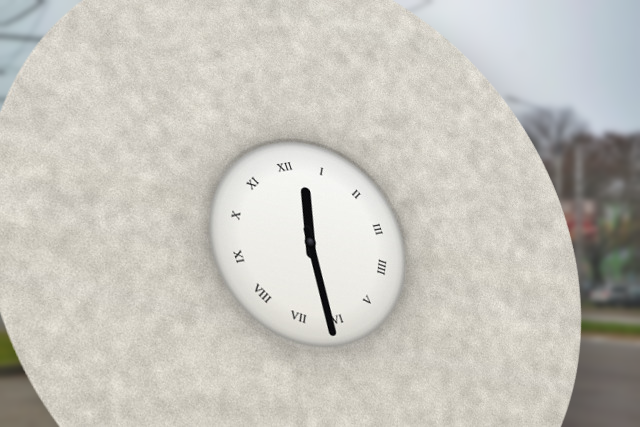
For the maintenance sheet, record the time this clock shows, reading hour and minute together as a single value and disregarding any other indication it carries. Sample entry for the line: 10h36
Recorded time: 12h31
